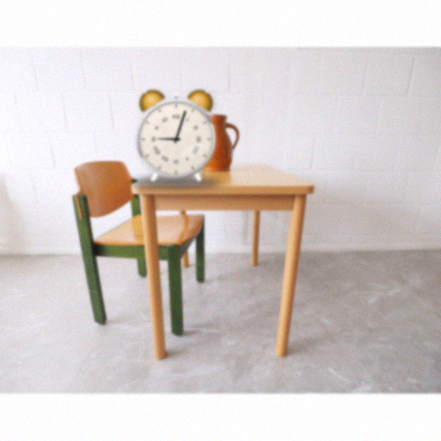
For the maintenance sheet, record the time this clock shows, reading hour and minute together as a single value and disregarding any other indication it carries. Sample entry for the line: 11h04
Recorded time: 9h03
